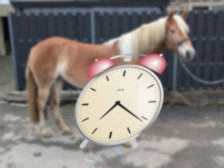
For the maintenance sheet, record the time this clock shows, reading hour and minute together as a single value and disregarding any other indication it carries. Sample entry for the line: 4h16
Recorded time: 7h21
